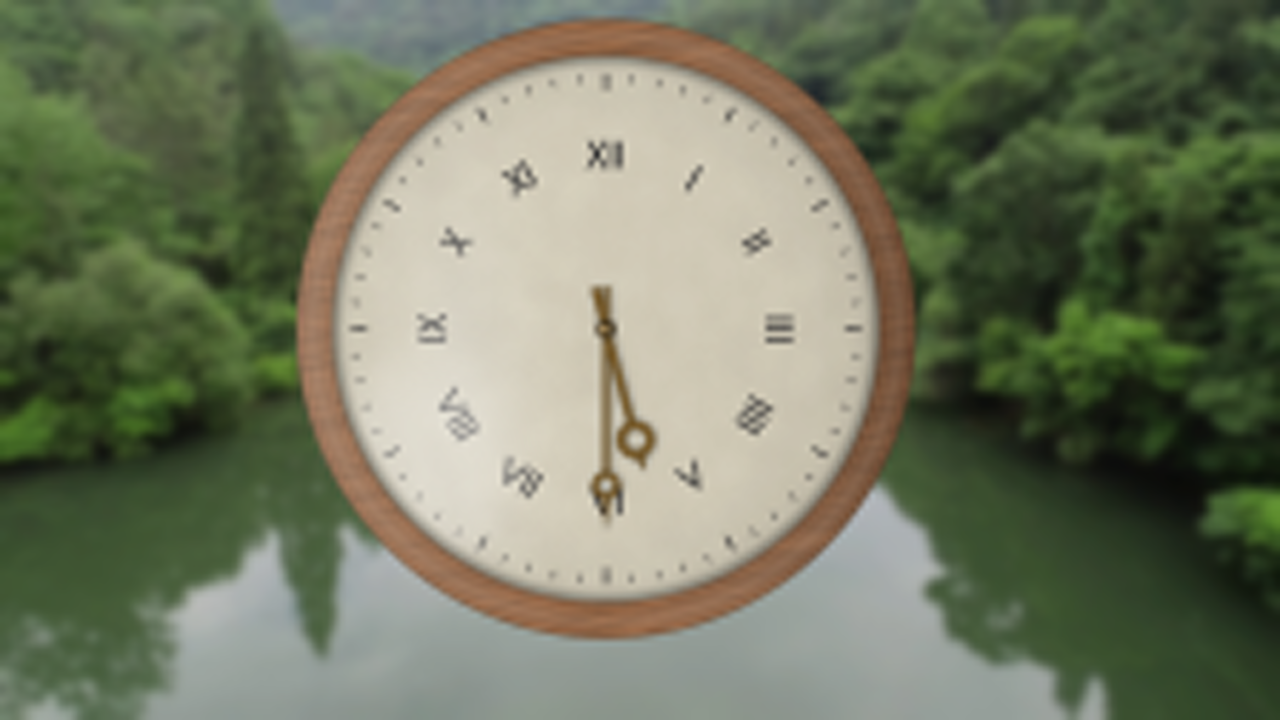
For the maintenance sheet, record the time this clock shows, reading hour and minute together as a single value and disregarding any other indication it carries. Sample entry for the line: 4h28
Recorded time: 5h30
